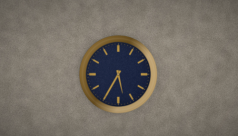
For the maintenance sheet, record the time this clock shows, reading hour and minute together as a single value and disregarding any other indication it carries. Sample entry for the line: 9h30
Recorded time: 5h35
